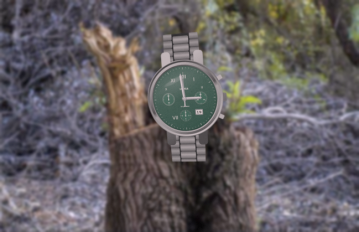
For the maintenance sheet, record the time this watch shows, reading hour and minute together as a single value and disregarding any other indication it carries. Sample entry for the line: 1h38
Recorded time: 2h59
